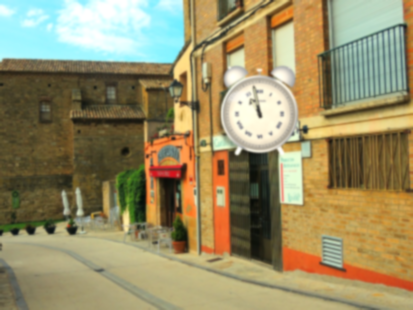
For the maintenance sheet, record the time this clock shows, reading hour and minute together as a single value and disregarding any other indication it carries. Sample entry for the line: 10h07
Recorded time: 10h58
